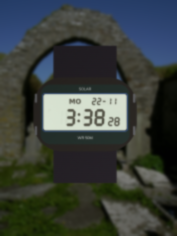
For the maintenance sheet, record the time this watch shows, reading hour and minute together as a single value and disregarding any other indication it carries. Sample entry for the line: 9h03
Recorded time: 3h38
